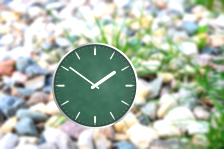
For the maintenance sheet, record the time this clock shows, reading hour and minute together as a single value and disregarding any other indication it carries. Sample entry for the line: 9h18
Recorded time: 1h51
